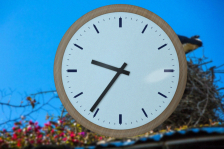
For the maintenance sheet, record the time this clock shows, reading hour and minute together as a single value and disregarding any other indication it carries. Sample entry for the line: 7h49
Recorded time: 9h36
